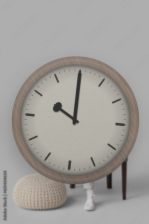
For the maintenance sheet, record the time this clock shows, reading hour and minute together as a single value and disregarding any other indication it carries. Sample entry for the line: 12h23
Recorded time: 10h00
